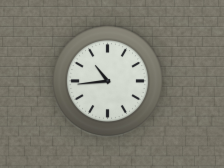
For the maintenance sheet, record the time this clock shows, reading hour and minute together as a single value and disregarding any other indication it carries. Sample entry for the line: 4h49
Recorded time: 10h44
